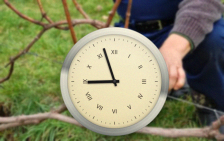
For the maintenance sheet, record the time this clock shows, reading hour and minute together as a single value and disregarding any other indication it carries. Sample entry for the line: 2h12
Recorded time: 8h57
